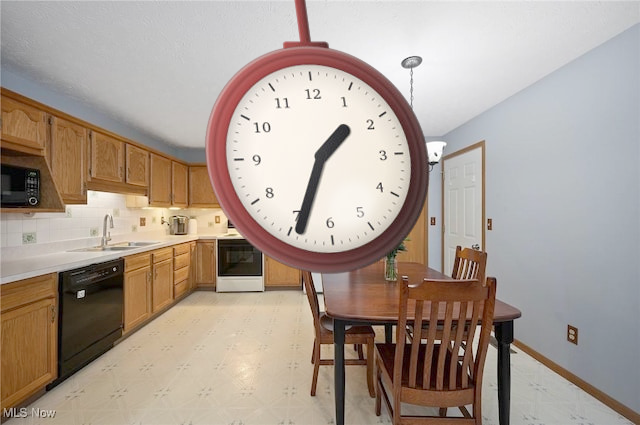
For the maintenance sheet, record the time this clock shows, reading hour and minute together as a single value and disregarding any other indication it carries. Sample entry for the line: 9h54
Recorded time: 1h34
